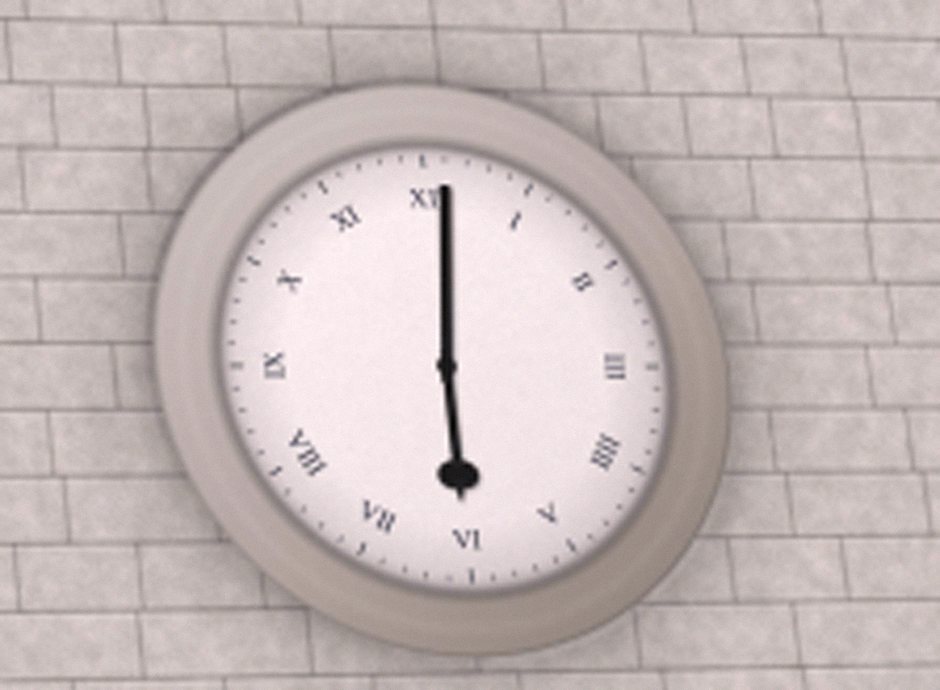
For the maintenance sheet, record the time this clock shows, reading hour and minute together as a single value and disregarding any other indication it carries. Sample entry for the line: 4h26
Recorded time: 6h01
